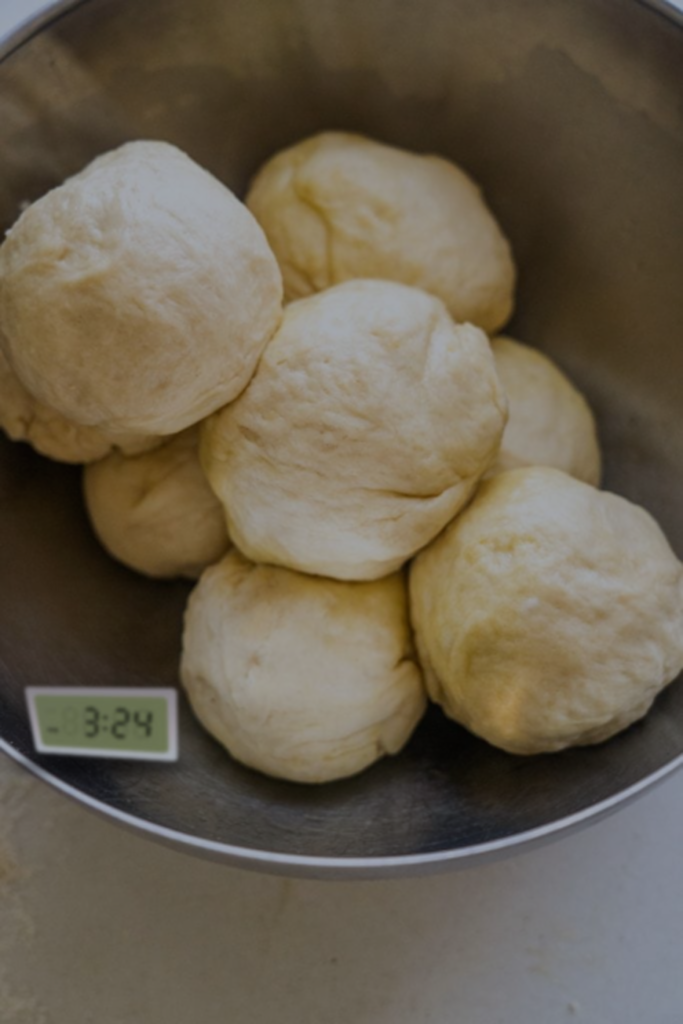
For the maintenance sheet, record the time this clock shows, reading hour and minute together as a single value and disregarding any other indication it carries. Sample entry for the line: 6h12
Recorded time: 3h24
